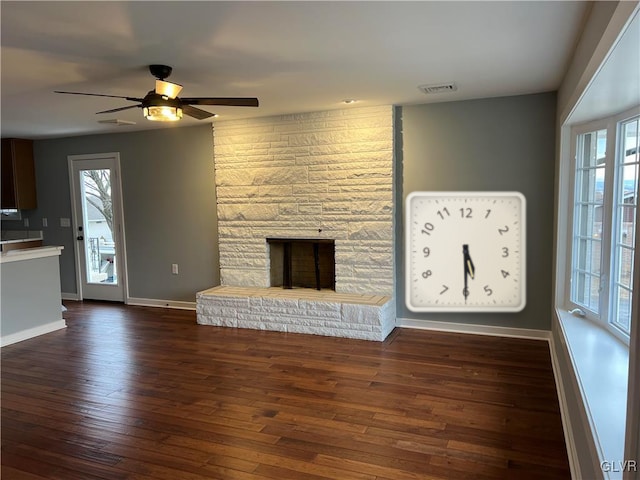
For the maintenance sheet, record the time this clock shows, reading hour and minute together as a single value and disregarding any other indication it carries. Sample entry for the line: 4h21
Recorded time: 5h30
